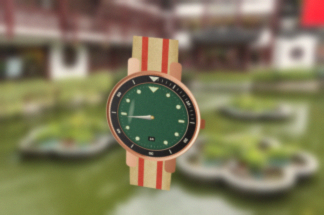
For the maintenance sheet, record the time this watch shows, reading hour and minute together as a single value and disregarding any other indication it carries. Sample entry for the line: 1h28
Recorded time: 8h44
